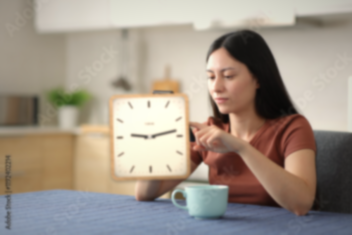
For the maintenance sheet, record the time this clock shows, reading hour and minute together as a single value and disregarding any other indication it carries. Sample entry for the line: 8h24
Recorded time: 9h13
